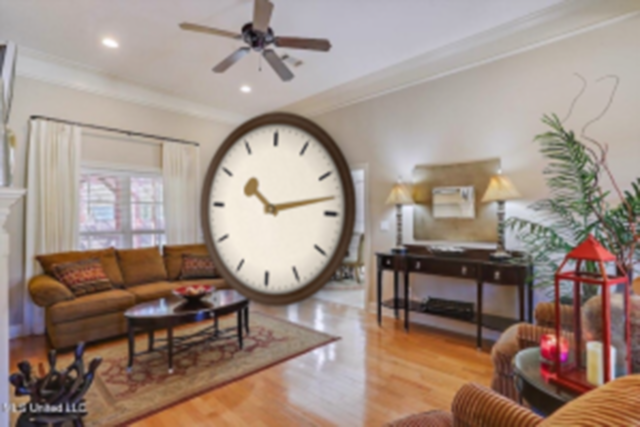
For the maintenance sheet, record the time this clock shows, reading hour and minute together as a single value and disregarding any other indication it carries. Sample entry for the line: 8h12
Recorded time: 10h13
